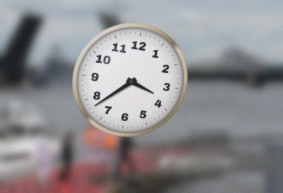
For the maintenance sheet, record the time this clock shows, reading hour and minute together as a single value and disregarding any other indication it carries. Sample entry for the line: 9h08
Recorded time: 3h38
